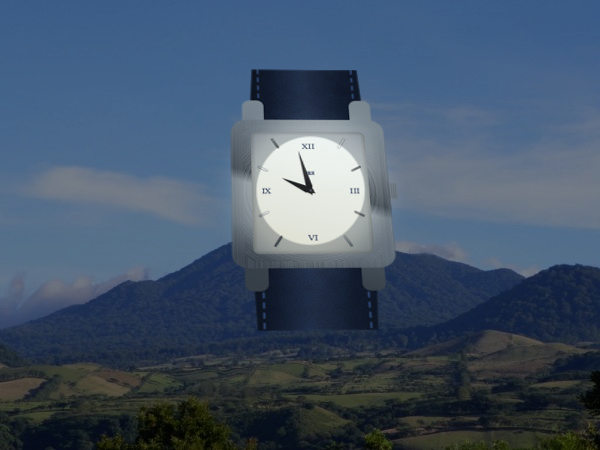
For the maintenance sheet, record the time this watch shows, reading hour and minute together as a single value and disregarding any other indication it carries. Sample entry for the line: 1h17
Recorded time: 9h58
